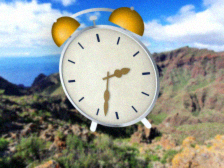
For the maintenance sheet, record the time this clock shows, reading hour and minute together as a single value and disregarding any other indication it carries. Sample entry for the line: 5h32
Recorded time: 2h33
